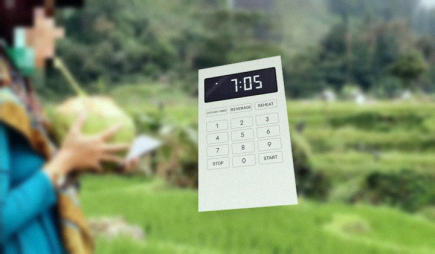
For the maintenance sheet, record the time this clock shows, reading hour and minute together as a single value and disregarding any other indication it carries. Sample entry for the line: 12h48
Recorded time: 7h05
